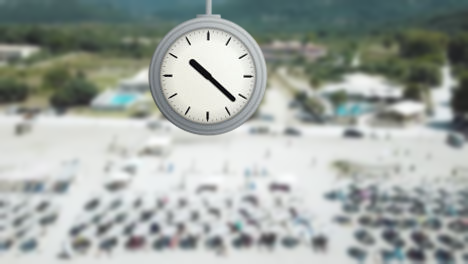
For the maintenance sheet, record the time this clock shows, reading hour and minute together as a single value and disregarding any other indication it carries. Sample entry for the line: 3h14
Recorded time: 10h22
